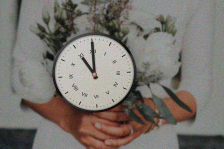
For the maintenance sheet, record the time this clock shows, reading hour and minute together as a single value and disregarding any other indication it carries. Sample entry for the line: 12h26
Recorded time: 11h00
